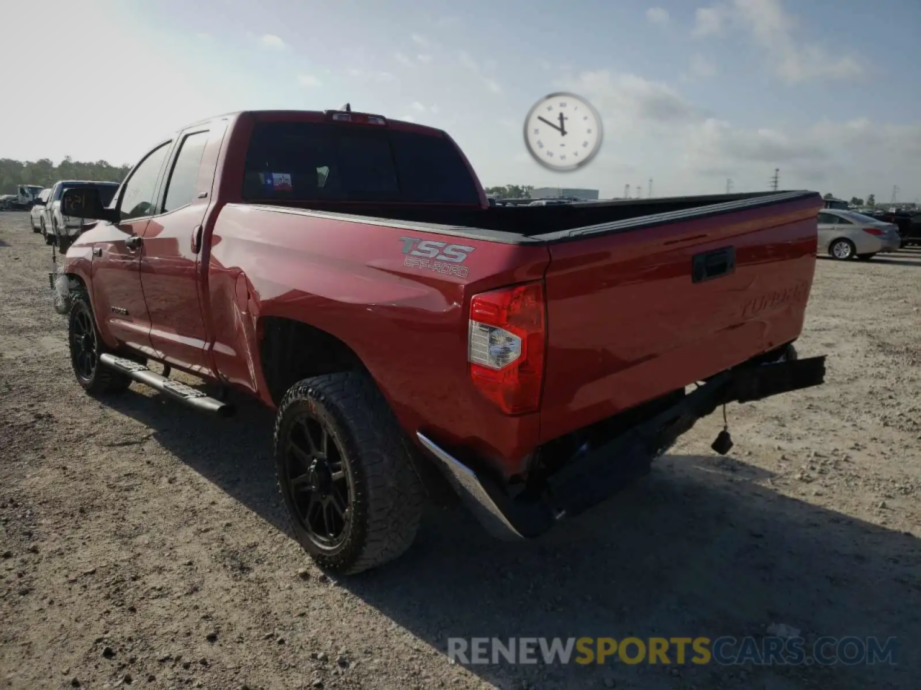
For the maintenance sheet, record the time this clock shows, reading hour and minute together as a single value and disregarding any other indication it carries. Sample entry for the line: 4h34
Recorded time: 11h50
